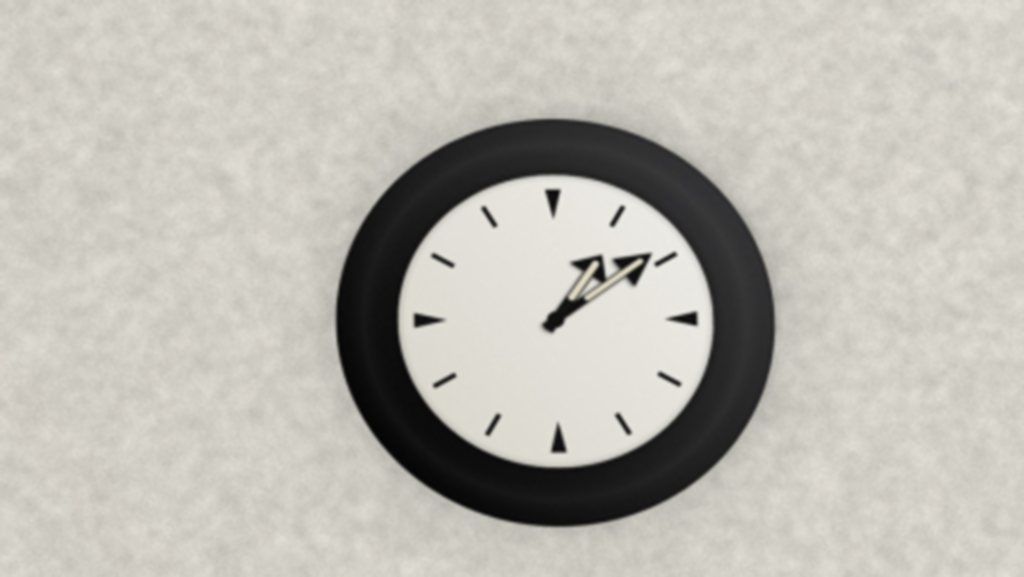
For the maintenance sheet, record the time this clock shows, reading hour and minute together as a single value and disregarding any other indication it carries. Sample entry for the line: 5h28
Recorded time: 1h09
